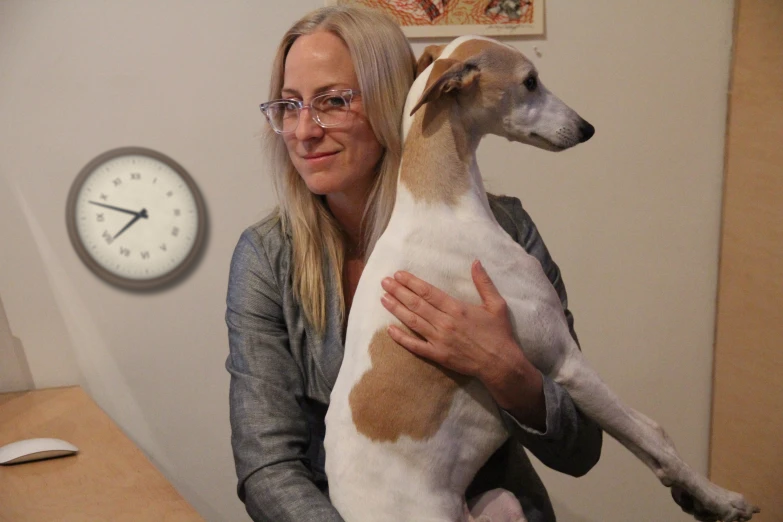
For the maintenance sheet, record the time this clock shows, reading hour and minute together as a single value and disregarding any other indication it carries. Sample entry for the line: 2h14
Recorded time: 7h48
